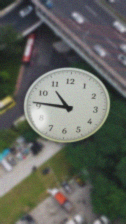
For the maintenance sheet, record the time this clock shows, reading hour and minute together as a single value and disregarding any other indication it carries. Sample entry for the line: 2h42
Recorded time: 10h46
